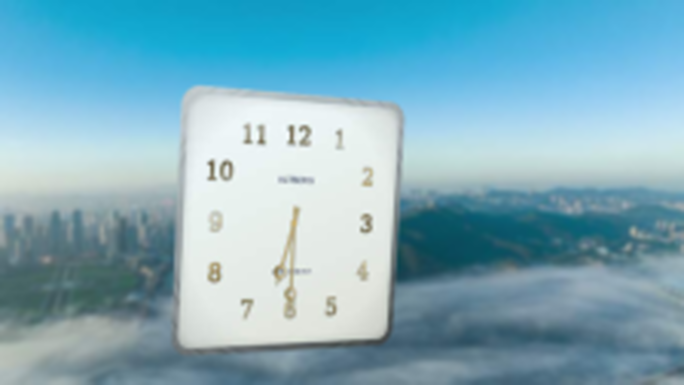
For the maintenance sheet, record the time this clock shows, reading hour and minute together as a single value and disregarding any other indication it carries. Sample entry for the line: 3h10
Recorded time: 6h30
